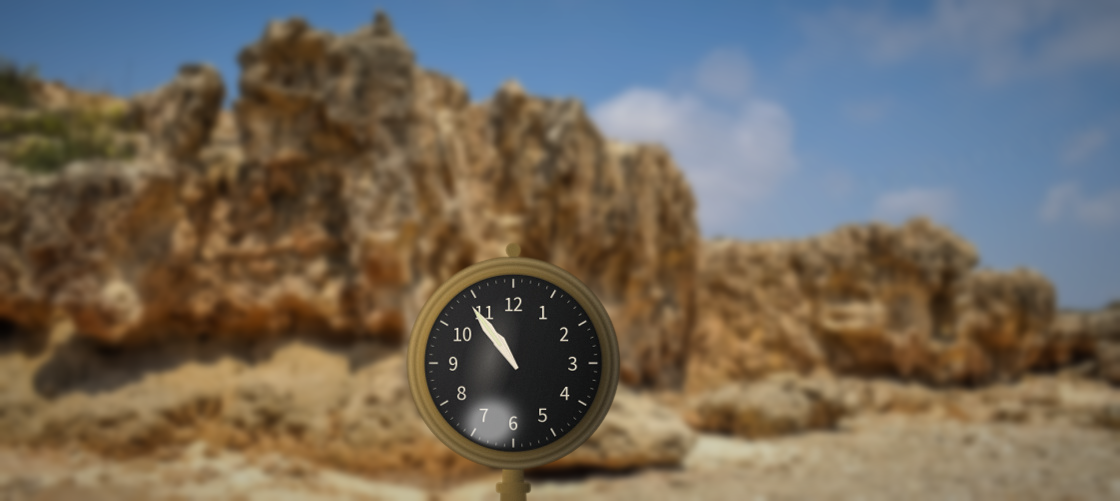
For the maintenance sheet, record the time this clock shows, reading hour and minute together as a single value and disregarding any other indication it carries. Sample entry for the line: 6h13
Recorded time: 10h54
